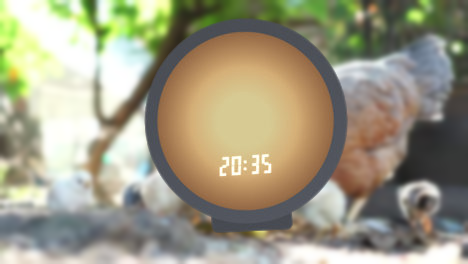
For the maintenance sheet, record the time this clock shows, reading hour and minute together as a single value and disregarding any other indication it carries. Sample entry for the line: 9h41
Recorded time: 20h35
